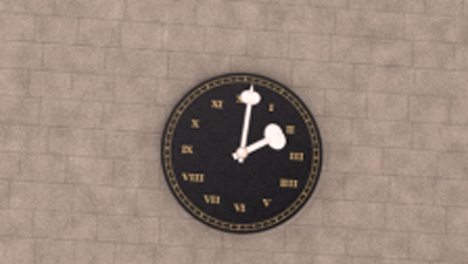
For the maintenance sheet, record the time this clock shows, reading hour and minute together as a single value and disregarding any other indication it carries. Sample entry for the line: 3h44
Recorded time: 2h01
